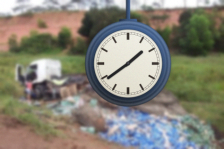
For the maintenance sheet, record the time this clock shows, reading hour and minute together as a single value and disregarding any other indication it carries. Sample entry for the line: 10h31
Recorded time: 1h39
